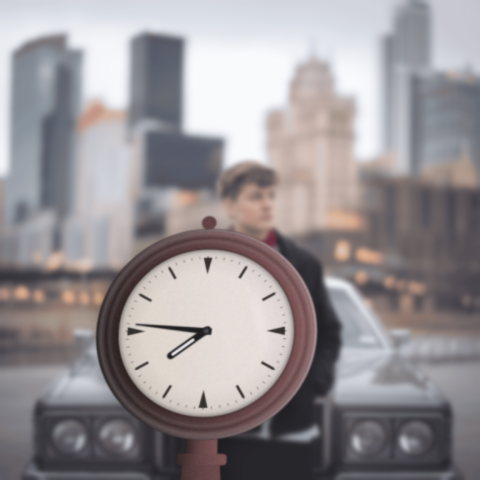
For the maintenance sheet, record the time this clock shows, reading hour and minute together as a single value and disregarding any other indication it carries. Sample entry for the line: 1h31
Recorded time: 7h46
